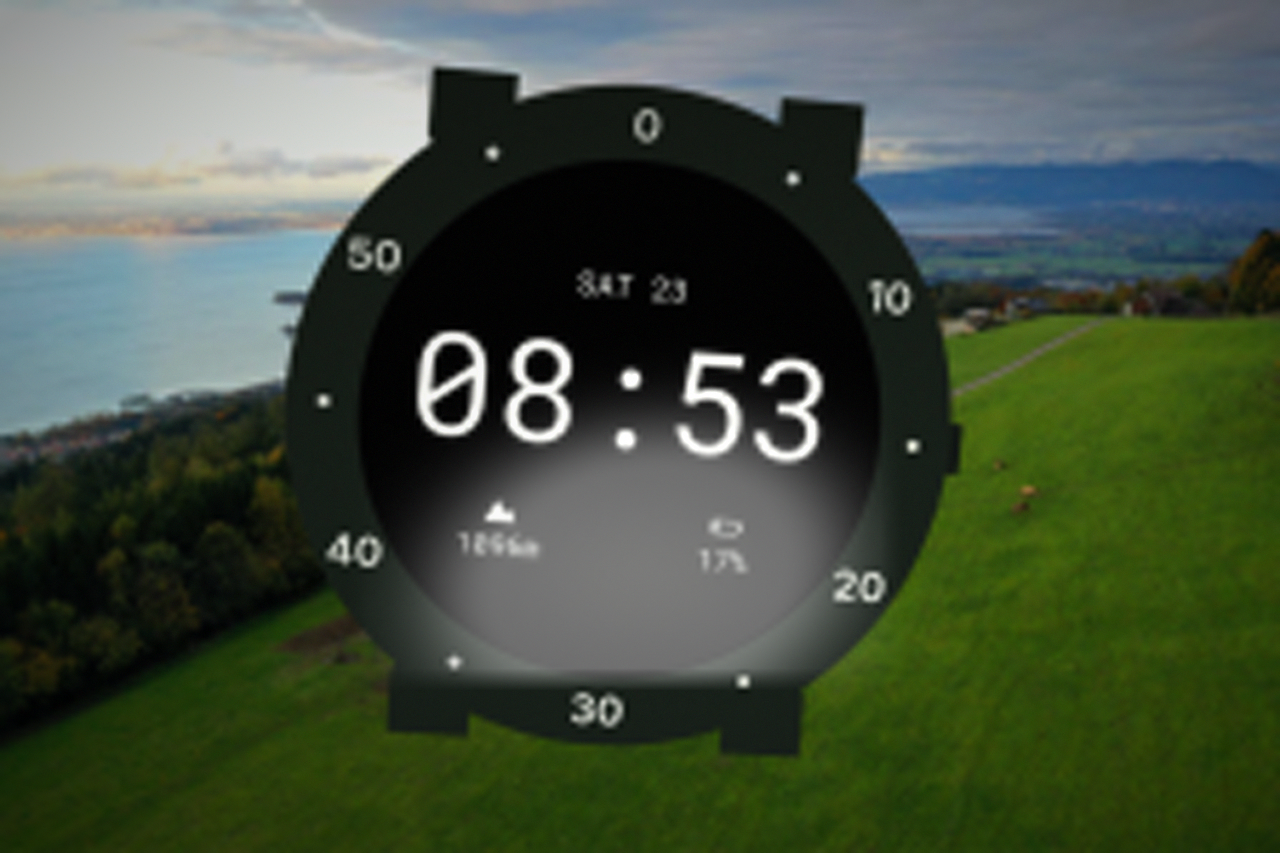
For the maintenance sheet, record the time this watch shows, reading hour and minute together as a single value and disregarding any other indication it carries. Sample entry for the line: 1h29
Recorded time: 8h53
